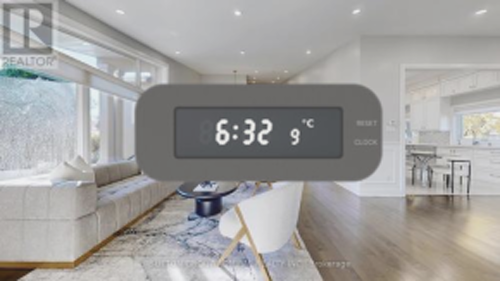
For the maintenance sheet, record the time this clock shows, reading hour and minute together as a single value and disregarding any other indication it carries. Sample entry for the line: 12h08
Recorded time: 6h32
